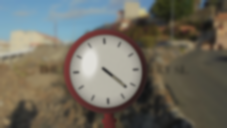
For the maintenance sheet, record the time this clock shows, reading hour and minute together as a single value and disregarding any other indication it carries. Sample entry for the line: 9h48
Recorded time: 4h22
